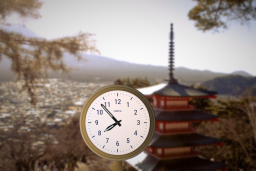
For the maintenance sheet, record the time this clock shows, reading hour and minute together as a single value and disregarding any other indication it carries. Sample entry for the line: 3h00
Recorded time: 7h53
